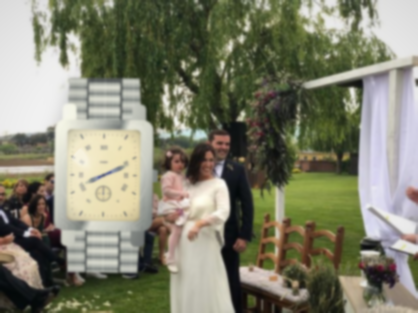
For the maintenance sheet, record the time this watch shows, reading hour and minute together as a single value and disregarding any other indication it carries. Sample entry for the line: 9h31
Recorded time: 8h11
